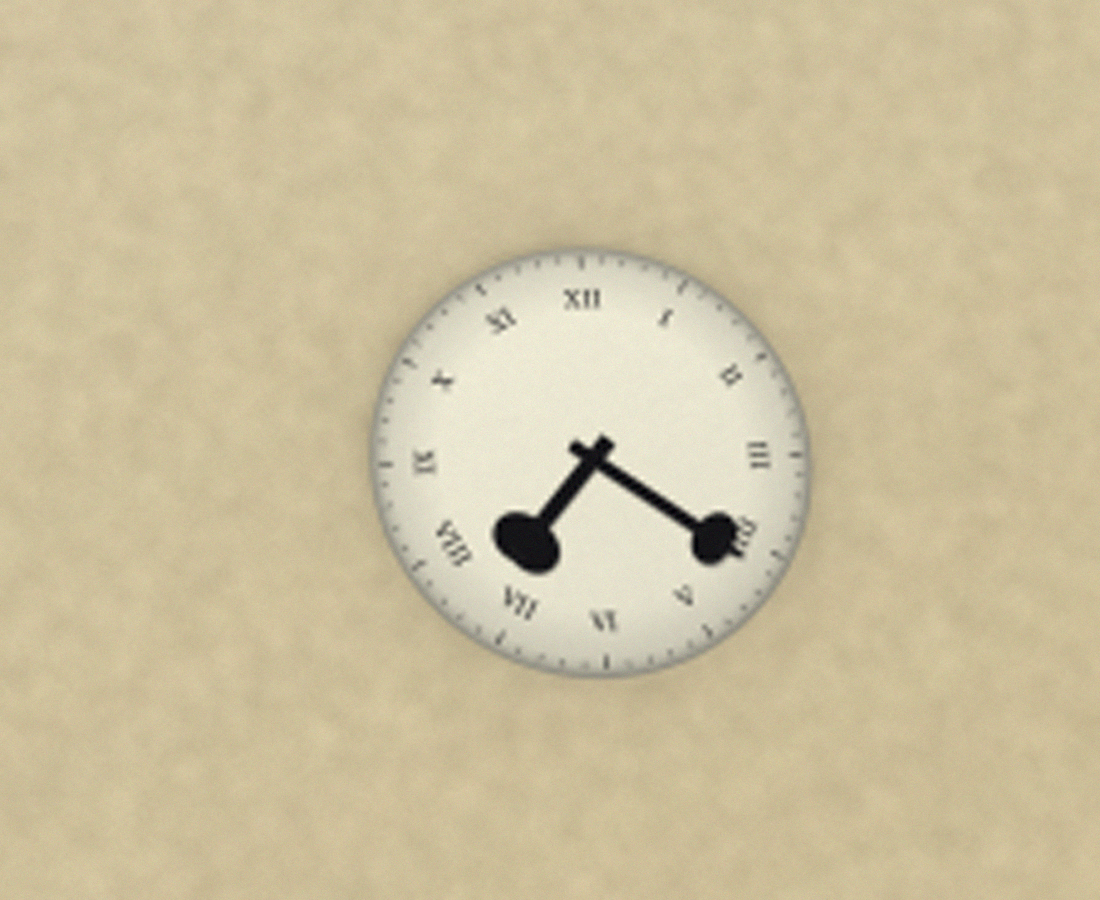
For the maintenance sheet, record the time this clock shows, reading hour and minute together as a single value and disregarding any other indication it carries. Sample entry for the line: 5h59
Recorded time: 7h21
